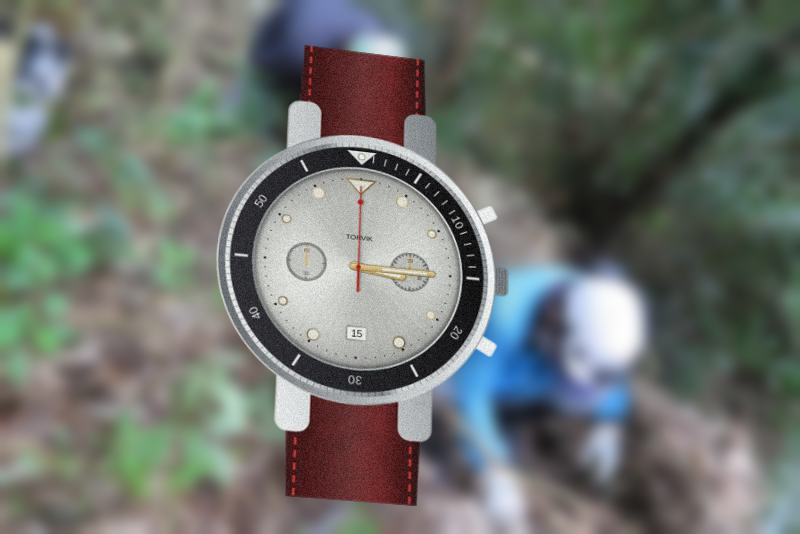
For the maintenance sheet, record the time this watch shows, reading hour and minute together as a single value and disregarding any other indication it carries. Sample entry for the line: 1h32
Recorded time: 3h15
